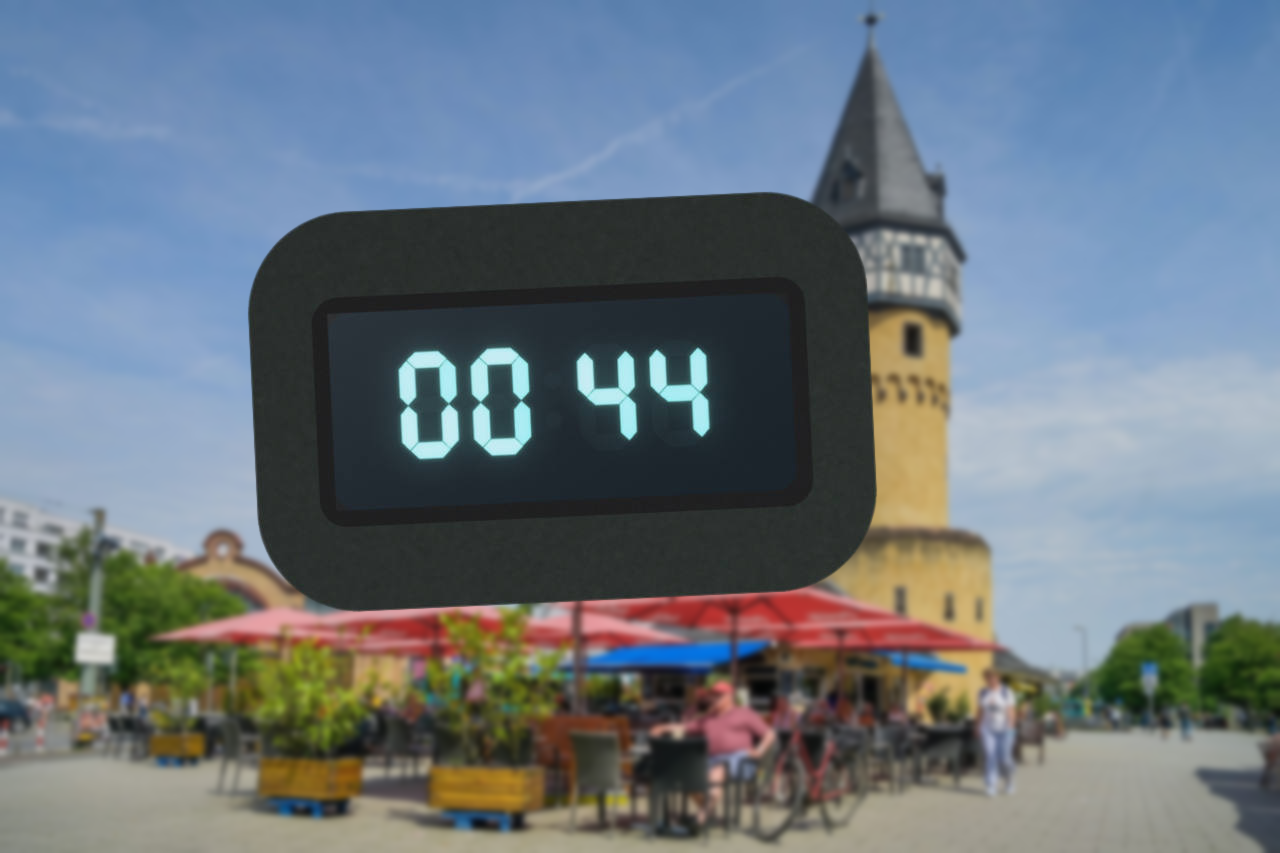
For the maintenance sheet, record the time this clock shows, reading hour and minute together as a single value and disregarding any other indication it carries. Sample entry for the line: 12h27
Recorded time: 0h44
